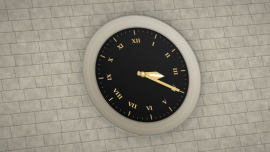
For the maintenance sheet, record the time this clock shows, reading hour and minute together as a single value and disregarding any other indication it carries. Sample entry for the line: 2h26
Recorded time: 3h20
